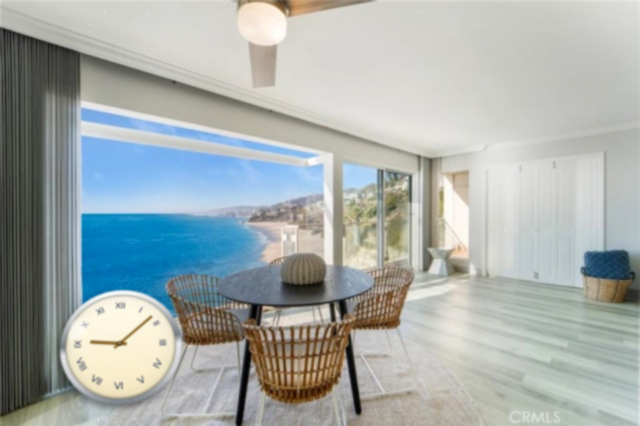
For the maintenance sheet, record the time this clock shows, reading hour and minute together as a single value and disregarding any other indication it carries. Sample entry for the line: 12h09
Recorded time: 9h08
